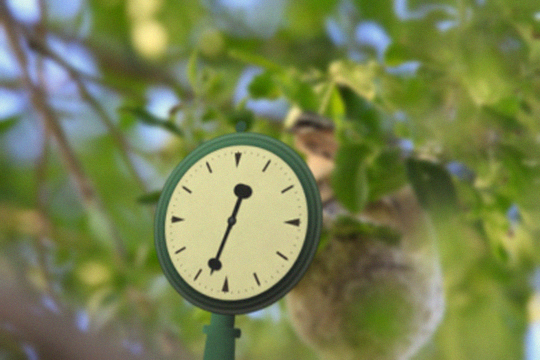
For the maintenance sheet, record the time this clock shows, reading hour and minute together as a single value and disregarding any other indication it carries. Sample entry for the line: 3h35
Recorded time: 12h33
